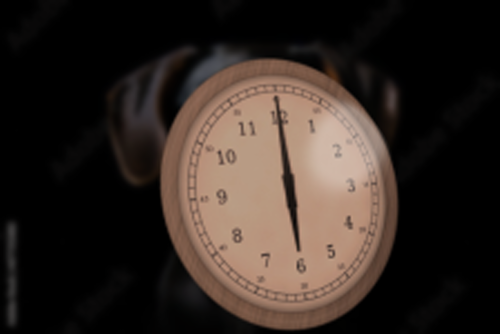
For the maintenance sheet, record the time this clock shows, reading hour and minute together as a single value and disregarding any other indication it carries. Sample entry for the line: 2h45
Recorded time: 6h00
